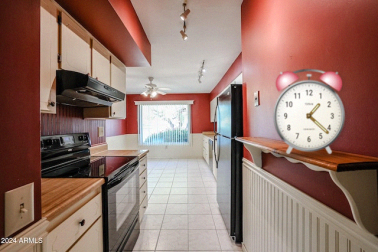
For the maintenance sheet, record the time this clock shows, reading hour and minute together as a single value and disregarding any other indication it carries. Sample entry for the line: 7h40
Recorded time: 1h22
